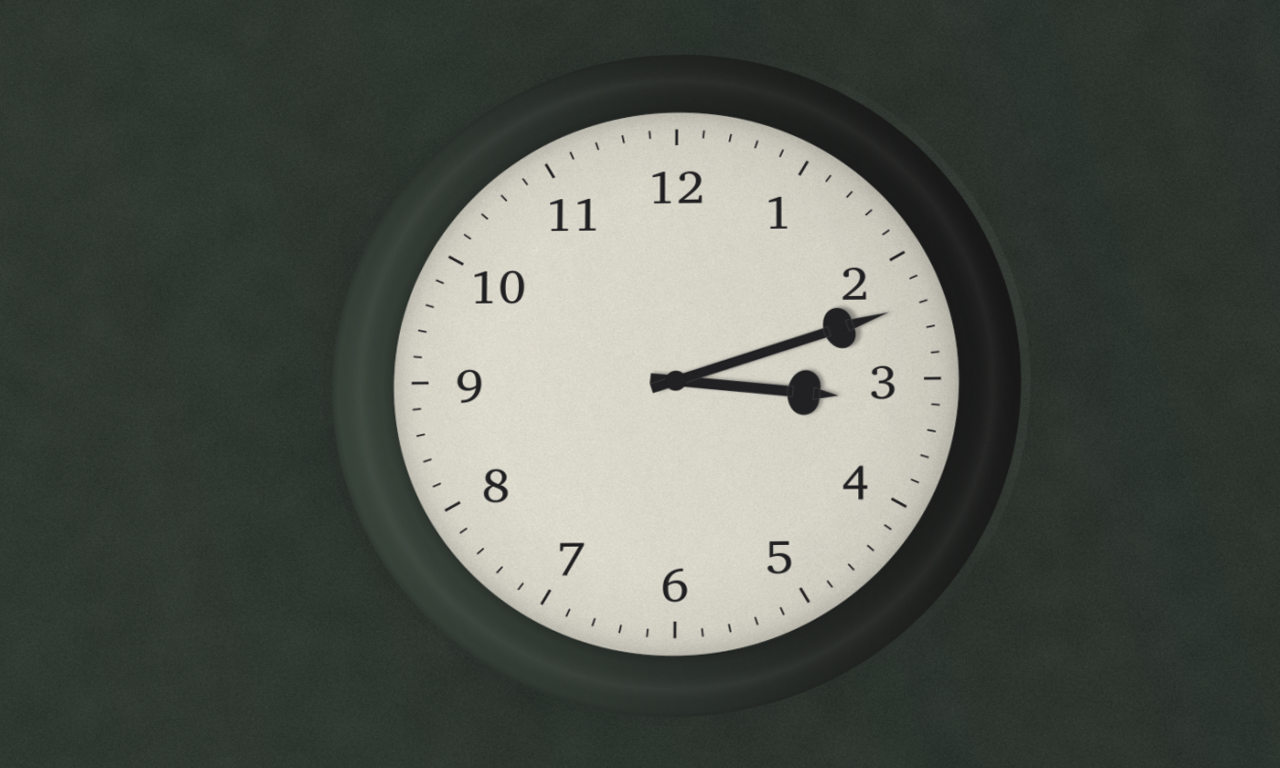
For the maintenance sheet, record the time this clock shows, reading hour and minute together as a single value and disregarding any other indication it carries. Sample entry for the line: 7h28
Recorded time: 3h12
